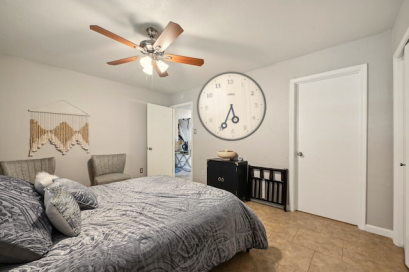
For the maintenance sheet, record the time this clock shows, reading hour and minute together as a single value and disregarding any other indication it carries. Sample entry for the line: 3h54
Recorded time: 5h34
